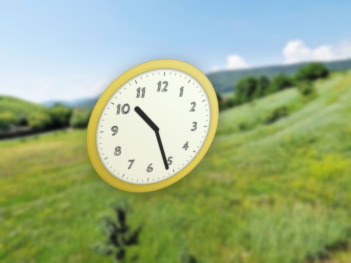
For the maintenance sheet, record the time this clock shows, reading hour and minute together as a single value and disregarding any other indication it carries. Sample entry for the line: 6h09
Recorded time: 10h26
